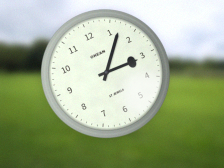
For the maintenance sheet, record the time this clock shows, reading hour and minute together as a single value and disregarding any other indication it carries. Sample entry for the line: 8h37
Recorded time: 3h07
